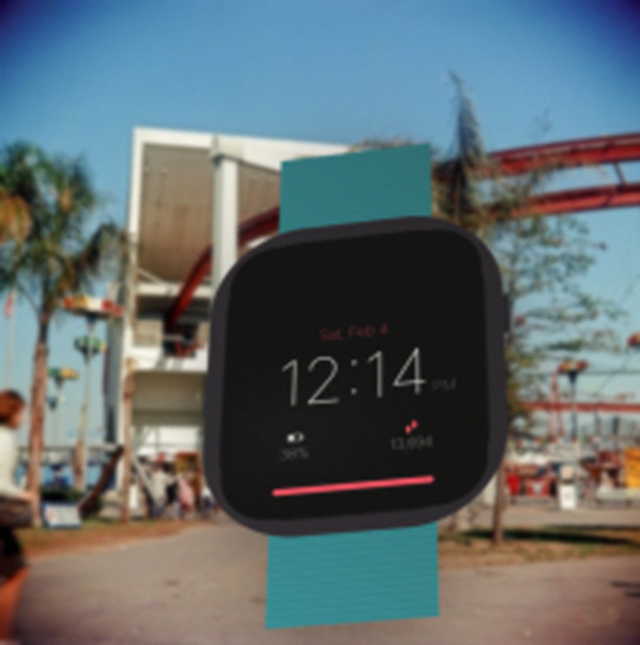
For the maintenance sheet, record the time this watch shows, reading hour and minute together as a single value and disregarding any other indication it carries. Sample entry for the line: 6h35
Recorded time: 12h14
